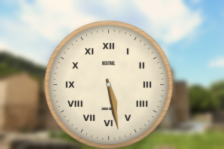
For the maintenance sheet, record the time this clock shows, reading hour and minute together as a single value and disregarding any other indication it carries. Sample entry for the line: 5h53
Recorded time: 5h28
